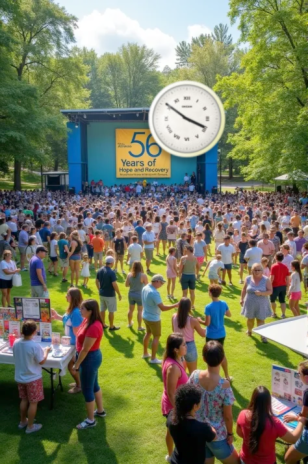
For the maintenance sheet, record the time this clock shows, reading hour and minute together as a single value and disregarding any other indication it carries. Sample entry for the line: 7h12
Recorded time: 3h51
